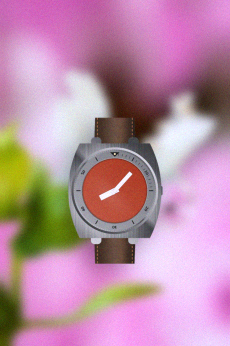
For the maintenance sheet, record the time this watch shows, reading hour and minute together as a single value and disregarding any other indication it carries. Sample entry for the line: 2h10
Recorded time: 8h07
